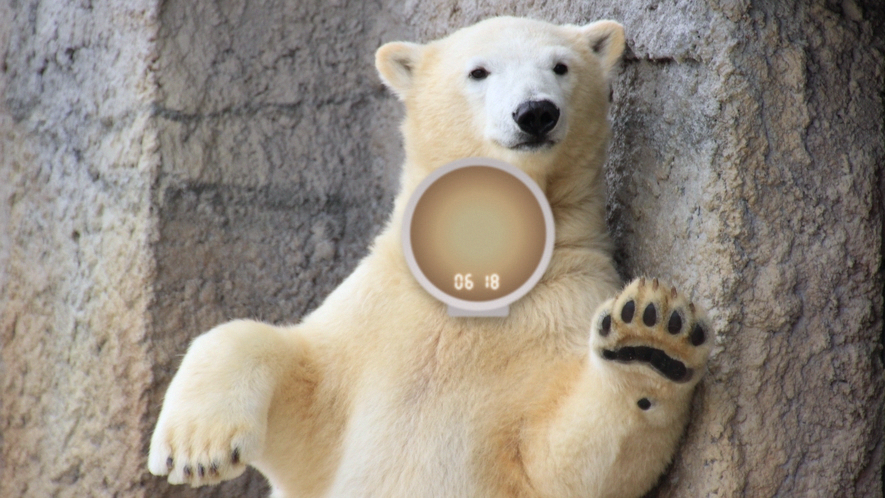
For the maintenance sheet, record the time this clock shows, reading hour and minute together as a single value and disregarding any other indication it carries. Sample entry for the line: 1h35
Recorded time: 6h18
